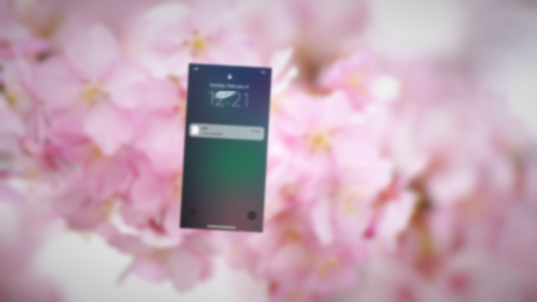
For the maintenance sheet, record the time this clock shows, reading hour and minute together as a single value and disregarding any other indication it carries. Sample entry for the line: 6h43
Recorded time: 12h21
